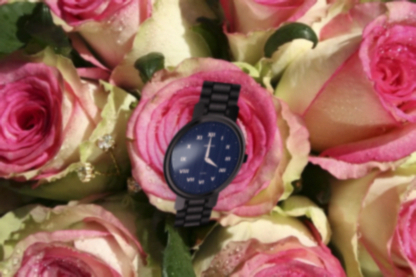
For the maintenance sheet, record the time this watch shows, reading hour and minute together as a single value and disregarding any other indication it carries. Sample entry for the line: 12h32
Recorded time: 4h00
